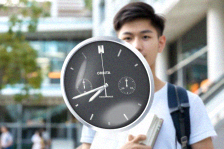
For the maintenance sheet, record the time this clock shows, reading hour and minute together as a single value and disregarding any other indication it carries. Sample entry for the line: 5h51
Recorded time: 7h42
